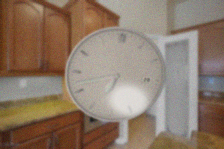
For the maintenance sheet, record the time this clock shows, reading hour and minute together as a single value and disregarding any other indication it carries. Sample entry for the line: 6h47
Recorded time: 6h42
